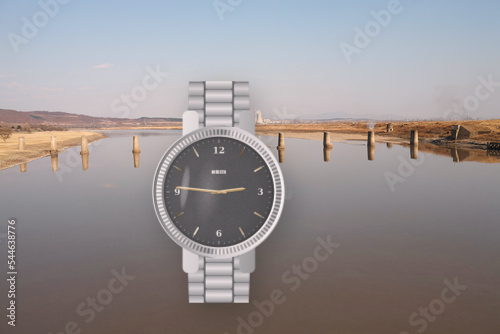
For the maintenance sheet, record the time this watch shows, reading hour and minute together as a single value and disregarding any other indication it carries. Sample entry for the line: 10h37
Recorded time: 2h46
